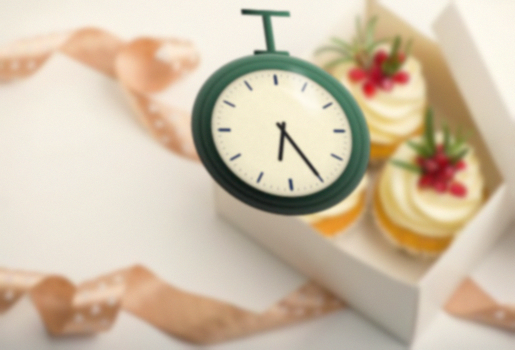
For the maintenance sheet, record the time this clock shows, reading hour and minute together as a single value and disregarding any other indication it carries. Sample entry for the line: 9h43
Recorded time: 6h25
